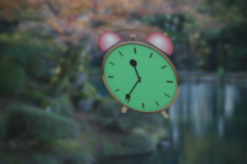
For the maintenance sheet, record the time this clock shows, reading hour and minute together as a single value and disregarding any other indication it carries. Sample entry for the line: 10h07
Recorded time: 11h36
